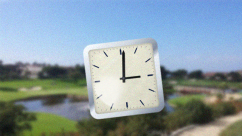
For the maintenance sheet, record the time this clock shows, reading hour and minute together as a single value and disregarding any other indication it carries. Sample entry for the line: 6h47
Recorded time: 3h01
